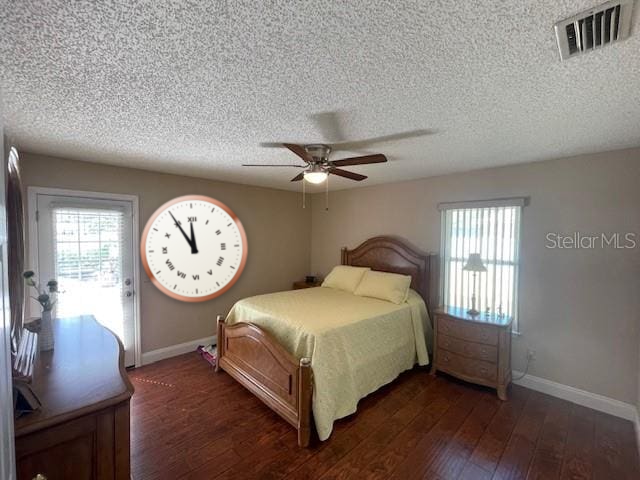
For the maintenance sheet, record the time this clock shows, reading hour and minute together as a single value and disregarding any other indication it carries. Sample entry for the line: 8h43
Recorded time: 11h55
